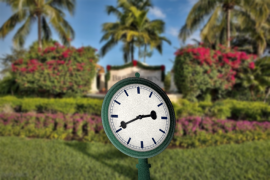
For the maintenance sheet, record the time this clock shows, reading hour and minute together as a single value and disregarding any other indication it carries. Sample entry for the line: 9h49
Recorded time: 2h41
